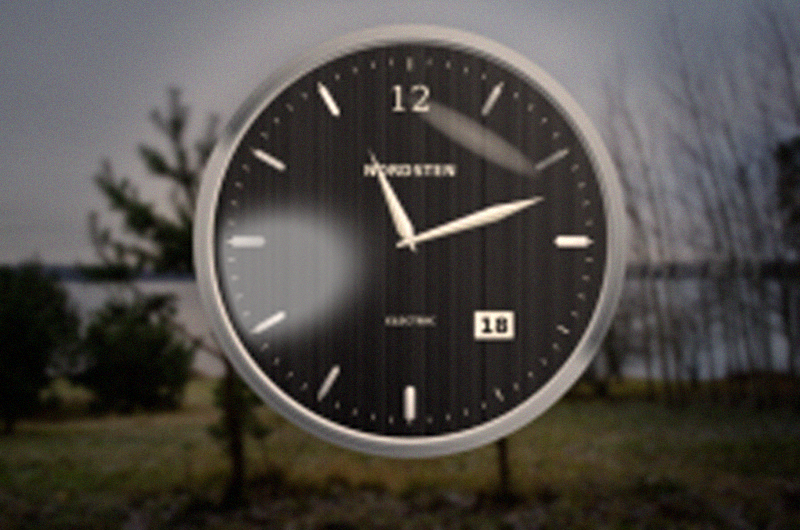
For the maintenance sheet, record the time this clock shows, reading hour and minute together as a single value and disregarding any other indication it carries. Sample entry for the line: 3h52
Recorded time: 11h12
